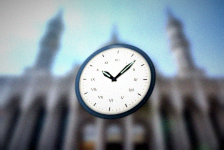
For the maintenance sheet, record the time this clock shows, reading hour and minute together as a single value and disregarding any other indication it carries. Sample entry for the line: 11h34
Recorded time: 10h07
